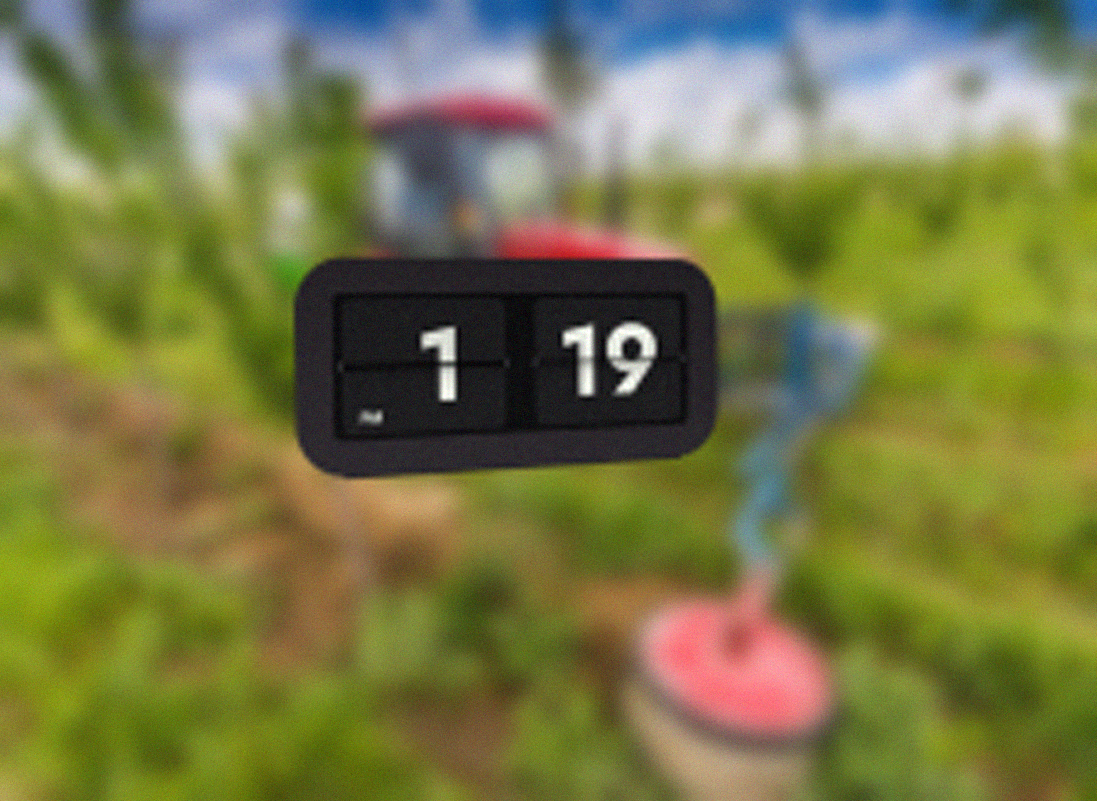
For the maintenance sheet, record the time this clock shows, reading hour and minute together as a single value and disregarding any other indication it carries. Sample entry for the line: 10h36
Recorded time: 1h19
